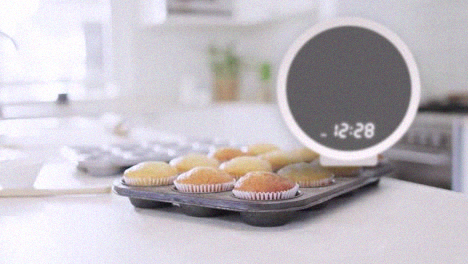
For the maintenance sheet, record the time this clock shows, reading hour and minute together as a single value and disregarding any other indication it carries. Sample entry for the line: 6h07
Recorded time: 12h28
